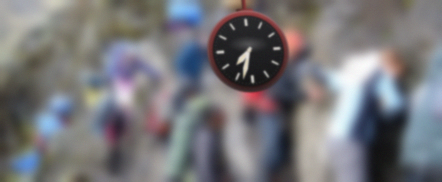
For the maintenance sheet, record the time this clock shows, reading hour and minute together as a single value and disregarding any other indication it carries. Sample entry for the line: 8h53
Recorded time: 7h33
